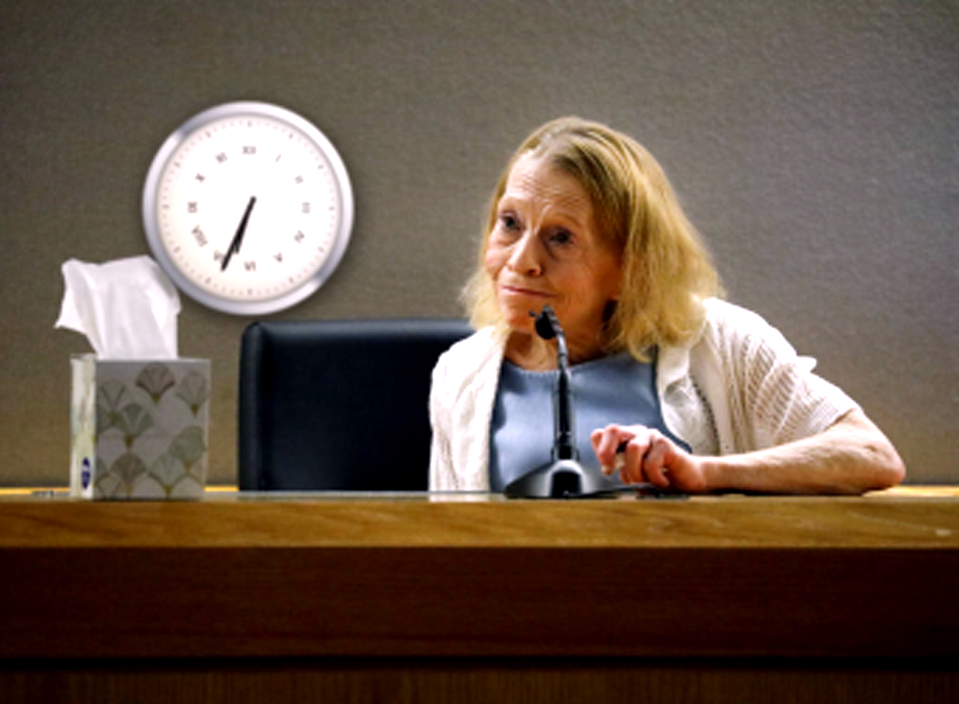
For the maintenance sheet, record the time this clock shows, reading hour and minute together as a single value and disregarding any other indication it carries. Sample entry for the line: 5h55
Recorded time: 6h34
